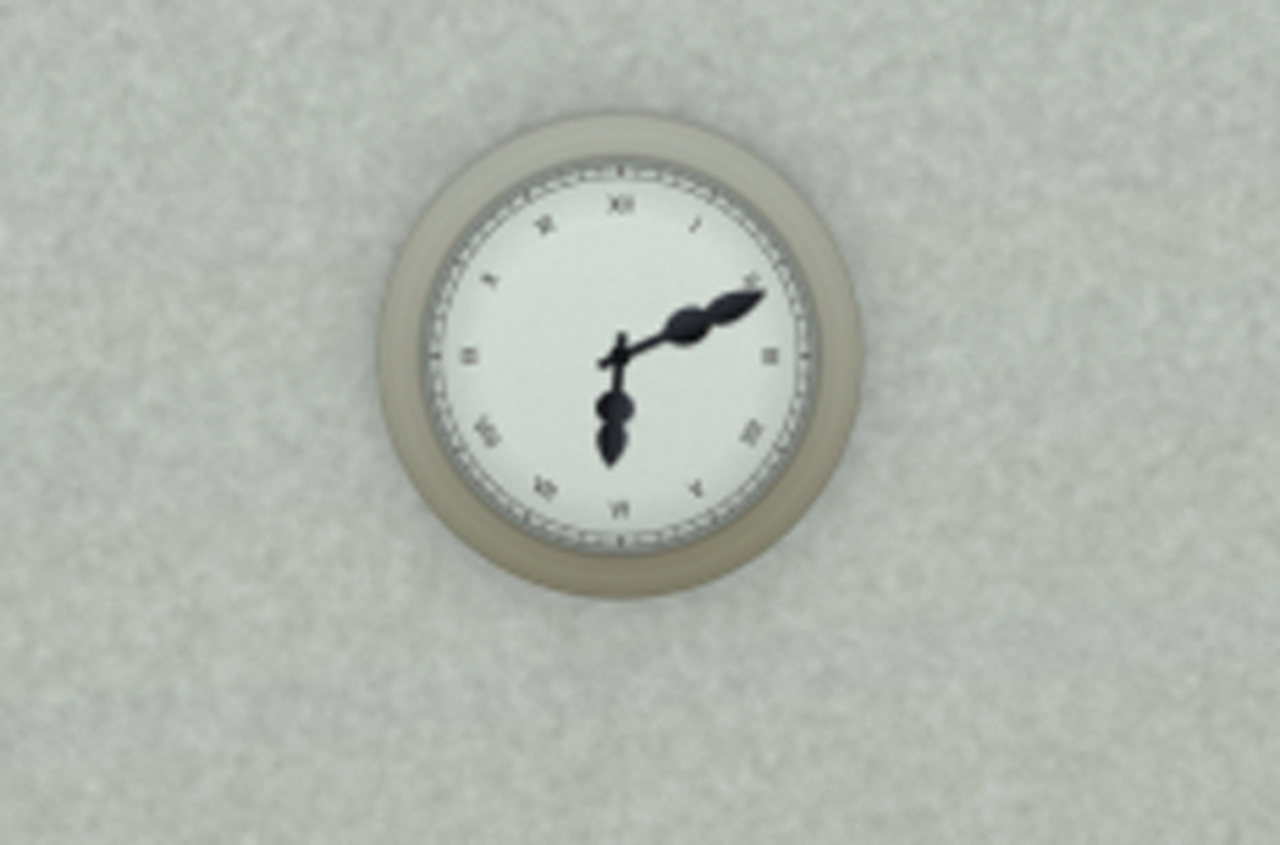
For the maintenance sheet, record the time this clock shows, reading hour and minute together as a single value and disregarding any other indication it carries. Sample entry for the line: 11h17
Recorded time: 6h11
